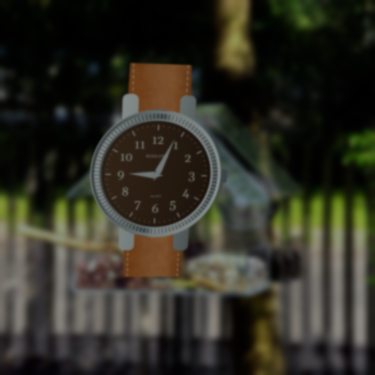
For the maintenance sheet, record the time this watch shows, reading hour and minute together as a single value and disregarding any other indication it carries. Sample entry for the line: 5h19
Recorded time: 9h04
